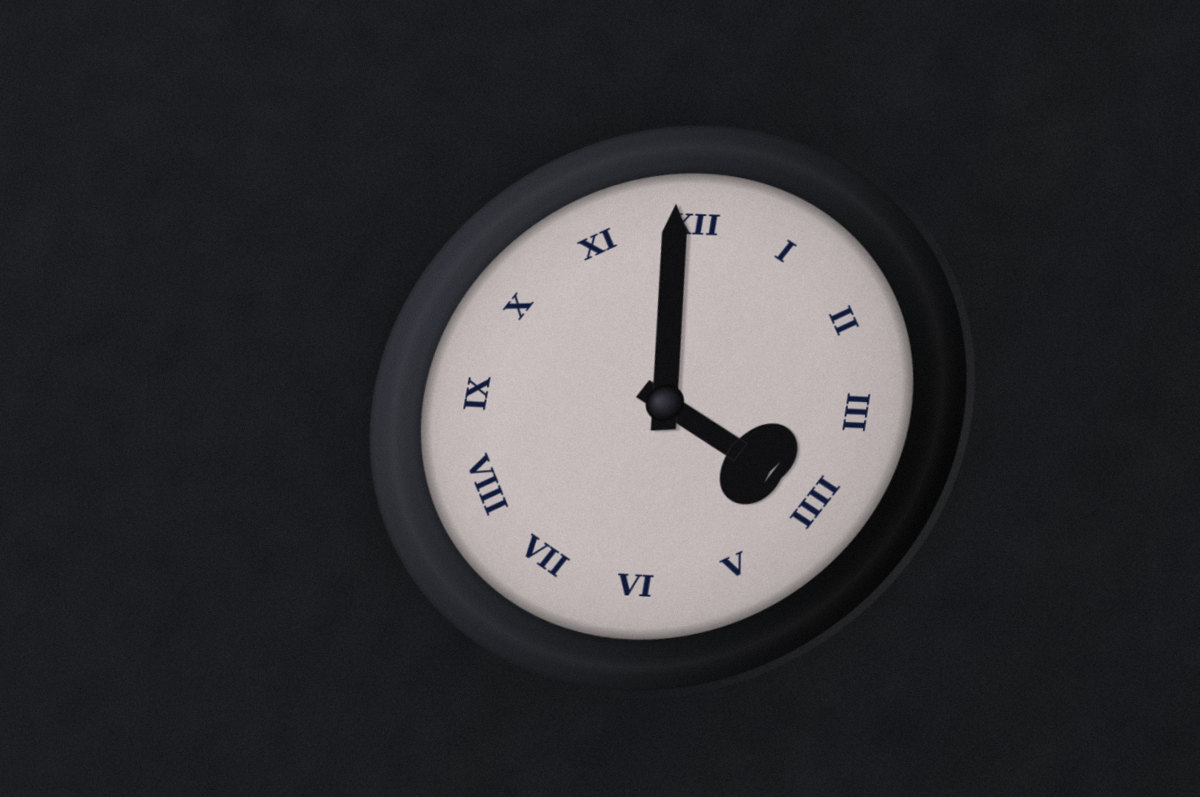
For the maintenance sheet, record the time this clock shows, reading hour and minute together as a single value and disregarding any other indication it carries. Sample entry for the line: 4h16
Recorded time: 3h59
